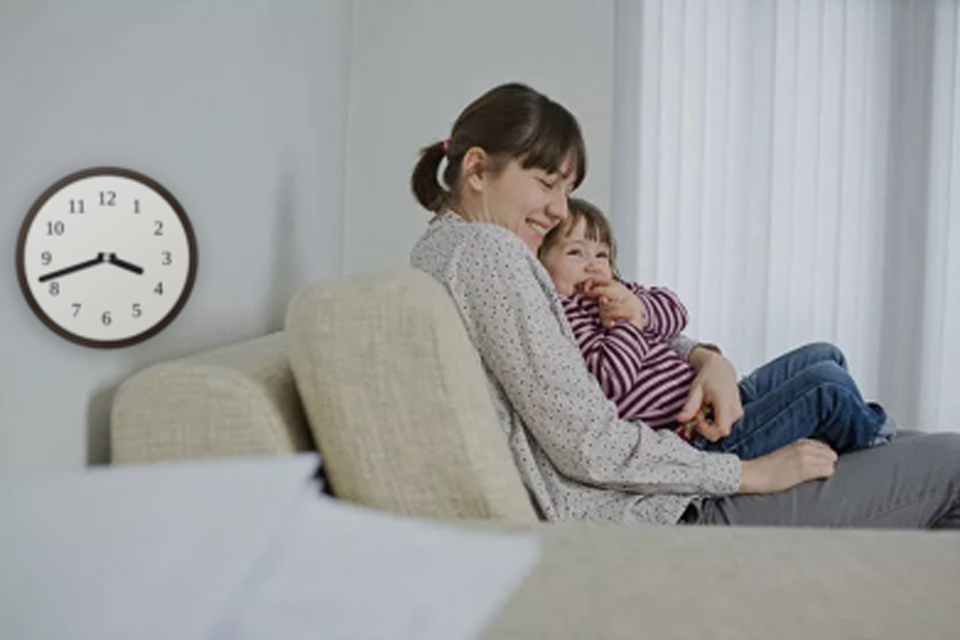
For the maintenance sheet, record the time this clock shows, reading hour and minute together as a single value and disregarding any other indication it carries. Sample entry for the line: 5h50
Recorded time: 3h42
